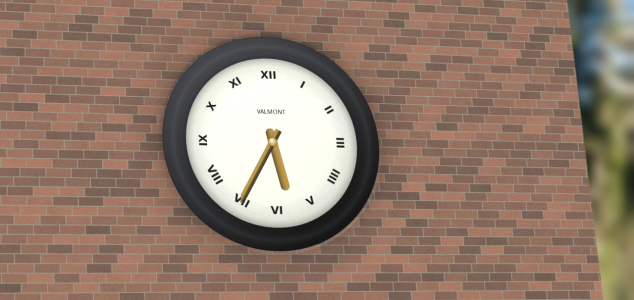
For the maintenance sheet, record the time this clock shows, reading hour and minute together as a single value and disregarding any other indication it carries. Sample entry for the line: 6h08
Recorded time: 5h35
